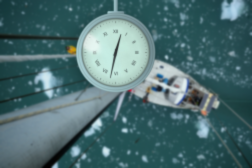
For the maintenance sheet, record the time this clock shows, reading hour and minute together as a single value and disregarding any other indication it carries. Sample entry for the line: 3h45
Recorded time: 12h32
